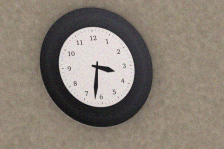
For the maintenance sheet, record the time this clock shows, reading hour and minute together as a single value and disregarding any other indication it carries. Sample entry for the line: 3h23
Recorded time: 3h32
